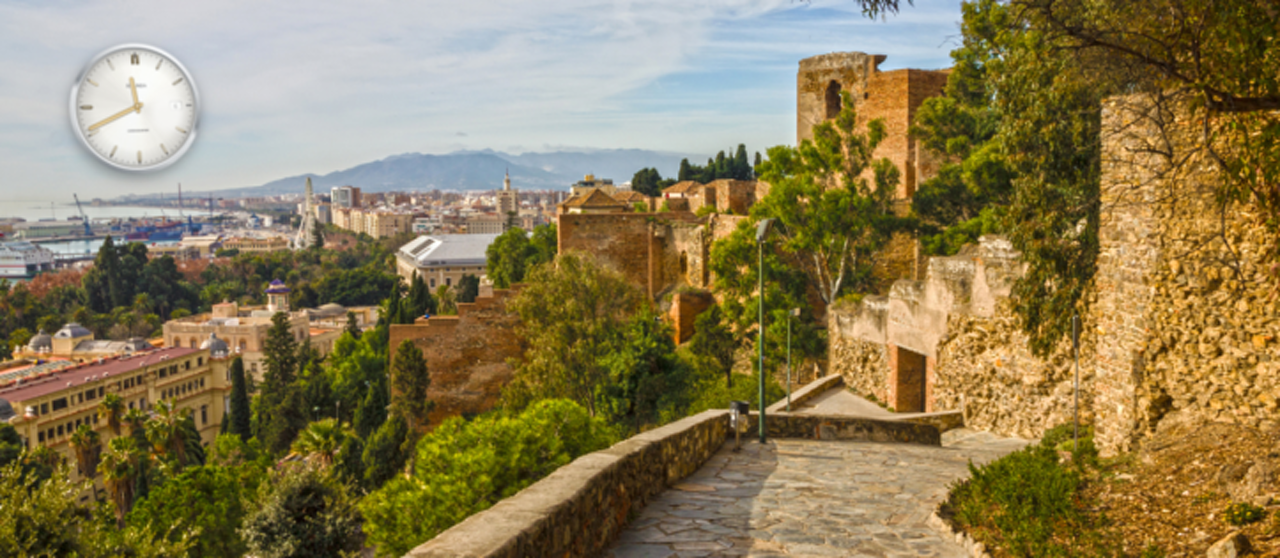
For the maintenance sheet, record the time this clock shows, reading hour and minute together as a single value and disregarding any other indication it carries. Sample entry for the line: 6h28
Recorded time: 11h41
